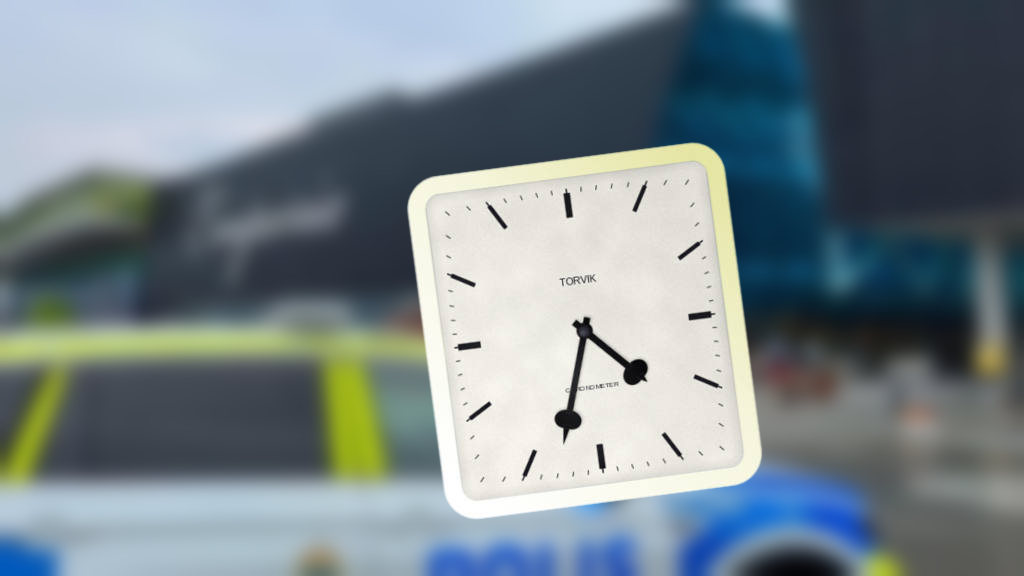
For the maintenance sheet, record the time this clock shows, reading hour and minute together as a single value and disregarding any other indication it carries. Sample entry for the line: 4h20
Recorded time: 4h33
